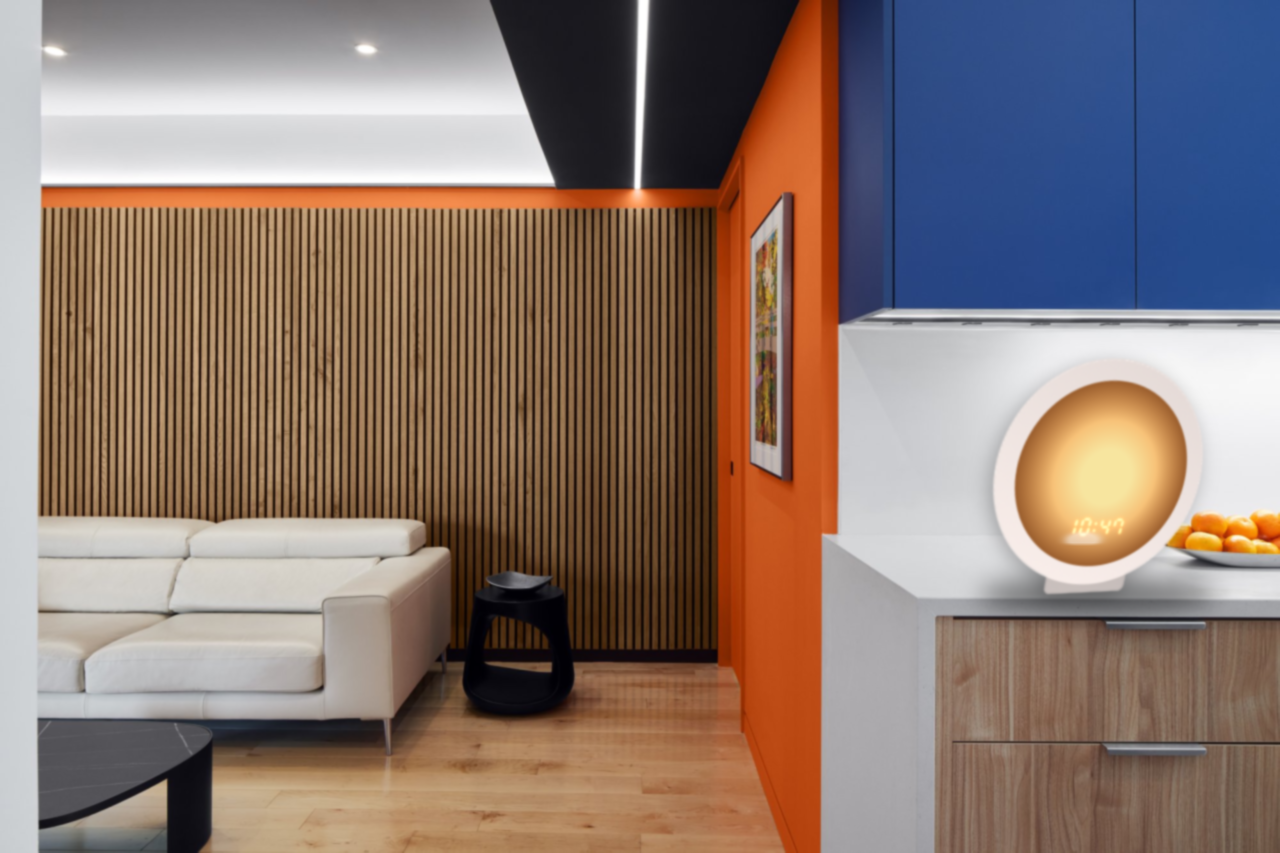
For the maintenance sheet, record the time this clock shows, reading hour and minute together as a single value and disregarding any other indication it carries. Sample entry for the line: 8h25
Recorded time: 10h47
